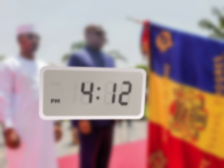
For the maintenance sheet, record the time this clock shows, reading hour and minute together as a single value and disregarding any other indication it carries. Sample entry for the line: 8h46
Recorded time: 4h12
